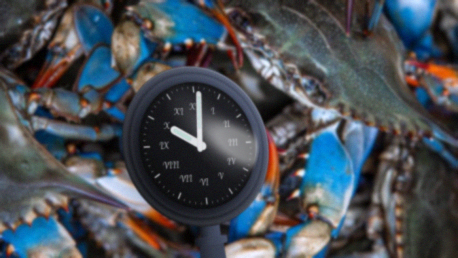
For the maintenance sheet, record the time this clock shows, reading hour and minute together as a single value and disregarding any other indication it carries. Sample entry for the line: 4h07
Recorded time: 10h01
